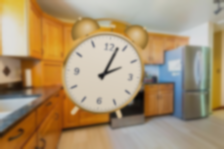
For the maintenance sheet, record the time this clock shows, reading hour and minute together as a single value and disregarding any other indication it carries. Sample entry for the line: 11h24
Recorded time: 2h03
